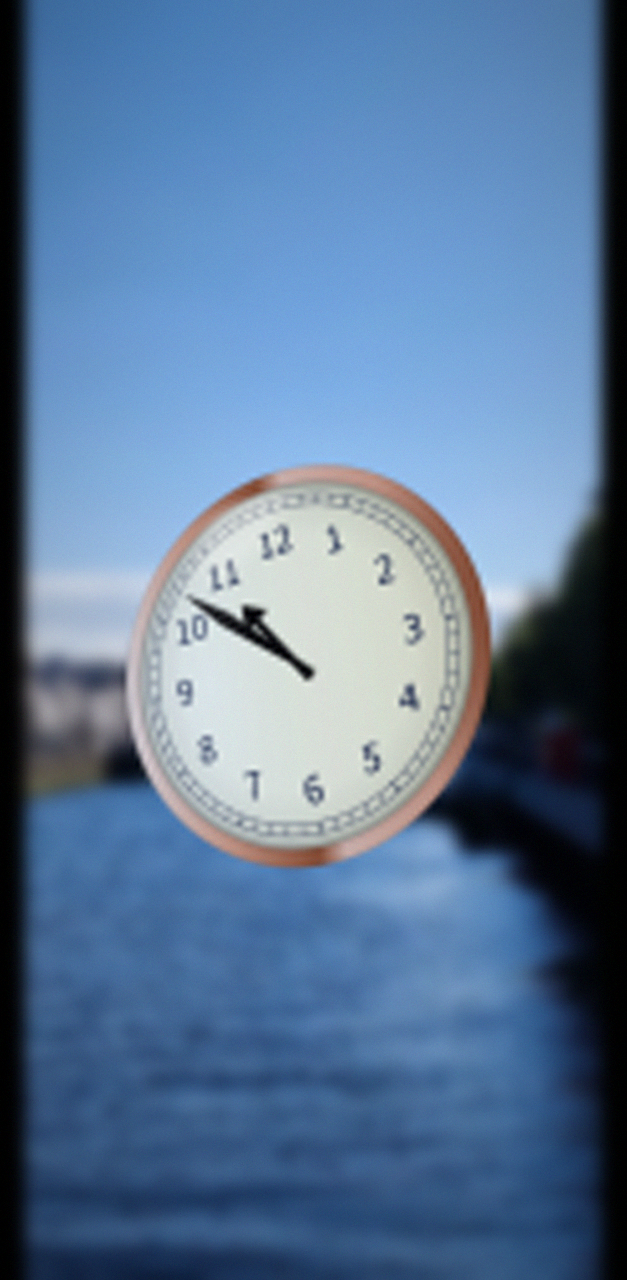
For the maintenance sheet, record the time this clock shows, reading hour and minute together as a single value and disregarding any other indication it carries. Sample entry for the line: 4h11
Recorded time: 10h52
